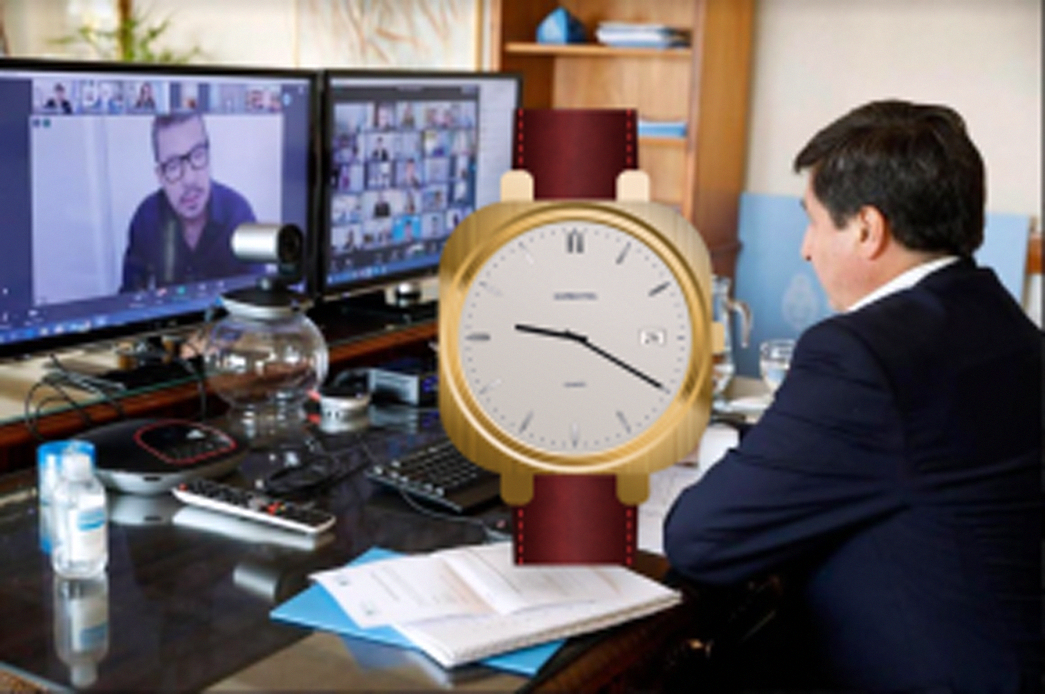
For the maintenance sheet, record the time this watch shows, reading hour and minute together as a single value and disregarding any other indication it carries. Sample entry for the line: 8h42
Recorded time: 9h20
